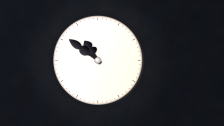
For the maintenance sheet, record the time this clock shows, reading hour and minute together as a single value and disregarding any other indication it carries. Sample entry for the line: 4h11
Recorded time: 10h51
